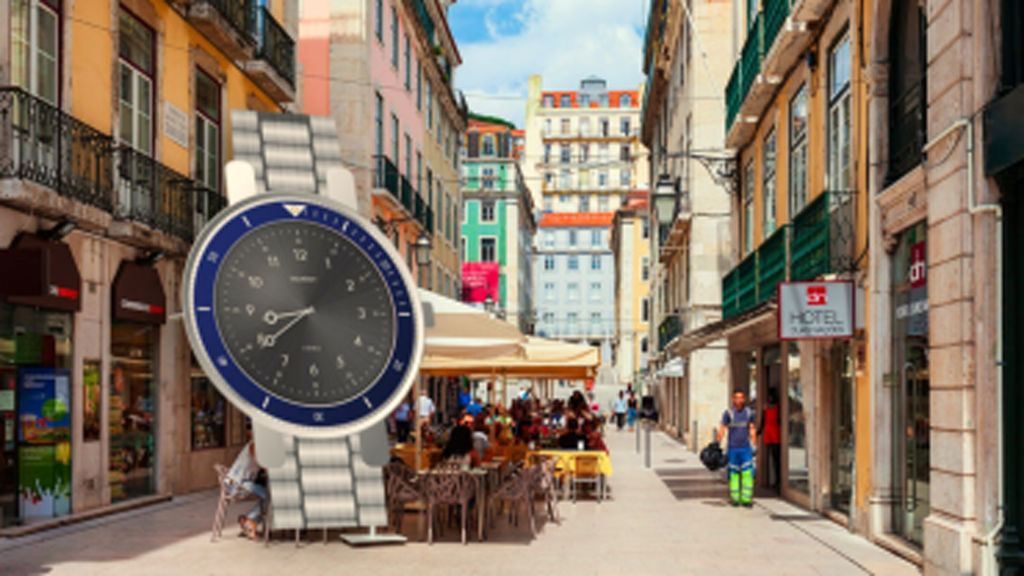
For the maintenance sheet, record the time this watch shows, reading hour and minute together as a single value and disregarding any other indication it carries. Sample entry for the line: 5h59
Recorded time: 8h39
